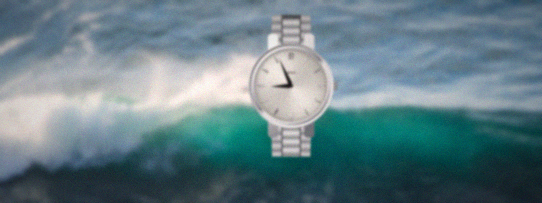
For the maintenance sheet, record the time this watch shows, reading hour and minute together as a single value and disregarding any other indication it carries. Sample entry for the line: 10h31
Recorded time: 8h56
